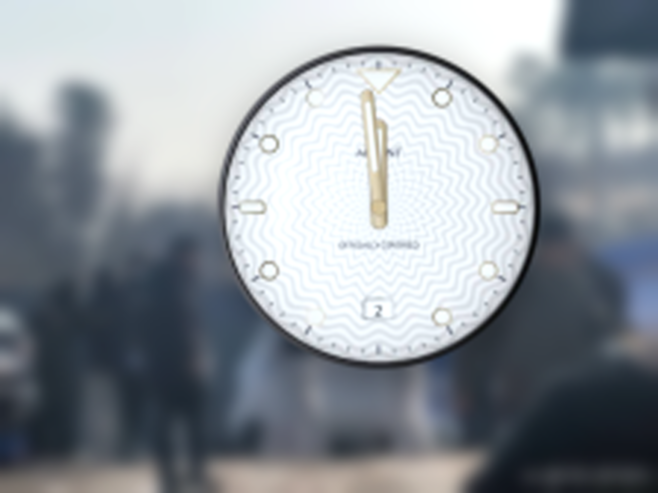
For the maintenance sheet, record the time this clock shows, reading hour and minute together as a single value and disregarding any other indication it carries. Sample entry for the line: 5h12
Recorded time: 11h59
